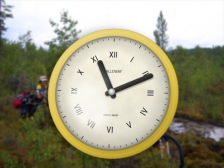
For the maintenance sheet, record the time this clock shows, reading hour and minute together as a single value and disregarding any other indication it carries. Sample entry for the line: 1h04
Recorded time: 11h11
